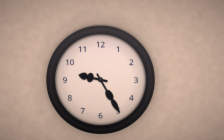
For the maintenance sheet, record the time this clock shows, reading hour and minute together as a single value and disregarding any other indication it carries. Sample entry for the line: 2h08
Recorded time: 9h25
